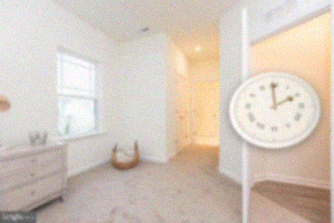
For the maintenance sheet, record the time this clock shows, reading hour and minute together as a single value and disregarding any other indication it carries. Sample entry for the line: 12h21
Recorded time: 1h59
